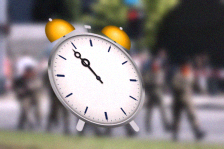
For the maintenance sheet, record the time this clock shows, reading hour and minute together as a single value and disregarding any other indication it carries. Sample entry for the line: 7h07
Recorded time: 10h54
